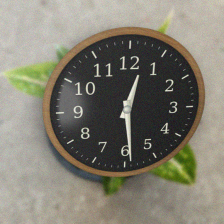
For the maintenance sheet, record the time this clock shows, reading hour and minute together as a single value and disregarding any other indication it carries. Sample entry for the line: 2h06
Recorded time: 12h29
